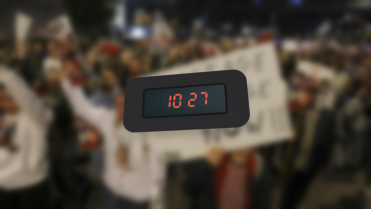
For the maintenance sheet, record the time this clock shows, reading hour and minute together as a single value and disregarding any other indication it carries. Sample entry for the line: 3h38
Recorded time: 10h27
